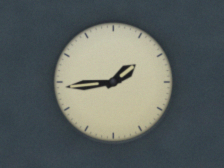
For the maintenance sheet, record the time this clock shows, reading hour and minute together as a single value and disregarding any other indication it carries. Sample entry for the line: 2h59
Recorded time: 1h44
